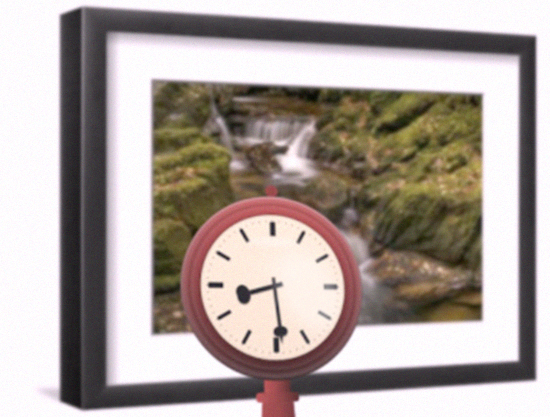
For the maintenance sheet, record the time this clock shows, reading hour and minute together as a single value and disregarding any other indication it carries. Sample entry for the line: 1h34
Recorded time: 8h29
